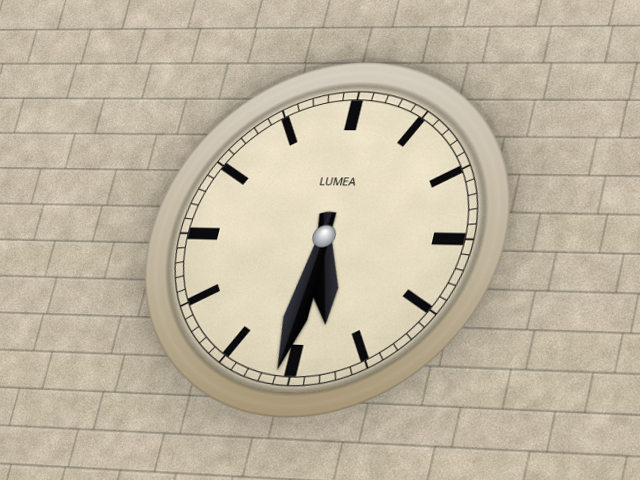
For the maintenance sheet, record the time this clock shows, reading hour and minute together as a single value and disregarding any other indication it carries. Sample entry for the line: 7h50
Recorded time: 5h31
